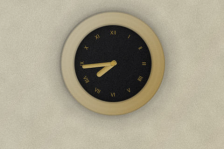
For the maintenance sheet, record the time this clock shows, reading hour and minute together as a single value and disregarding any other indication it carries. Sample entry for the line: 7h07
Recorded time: 7h44
